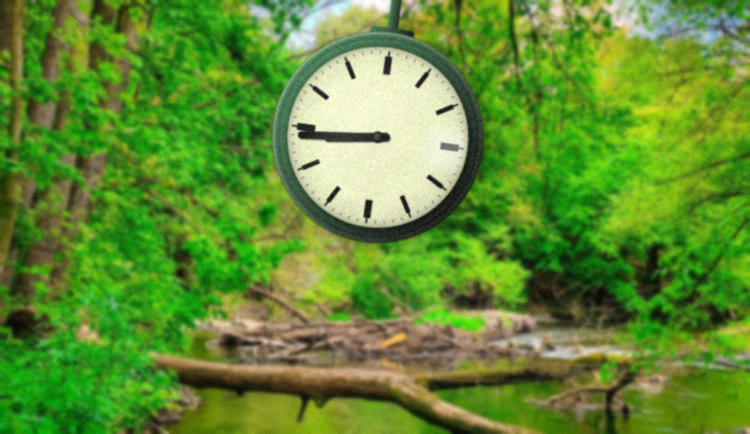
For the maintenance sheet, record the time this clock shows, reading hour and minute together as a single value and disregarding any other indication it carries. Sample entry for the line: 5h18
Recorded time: 8h44
